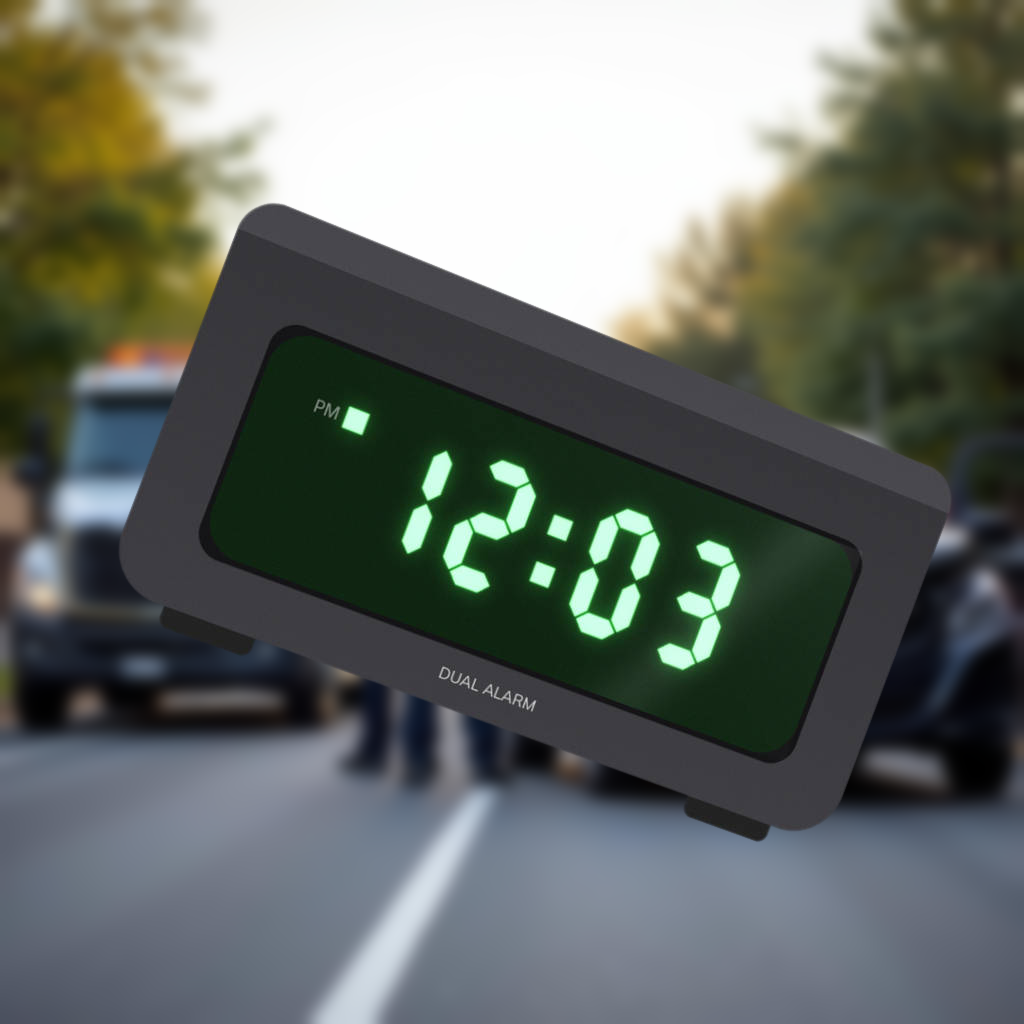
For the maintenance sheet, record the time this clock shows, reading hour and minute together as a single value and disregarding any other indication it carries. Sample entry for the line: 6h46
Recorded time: 12h03
